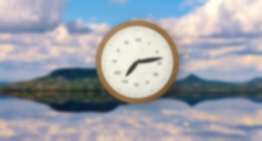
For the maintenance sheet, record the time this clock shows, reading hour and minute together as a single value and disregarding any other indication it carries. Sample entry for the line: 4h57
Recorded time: 7h13
